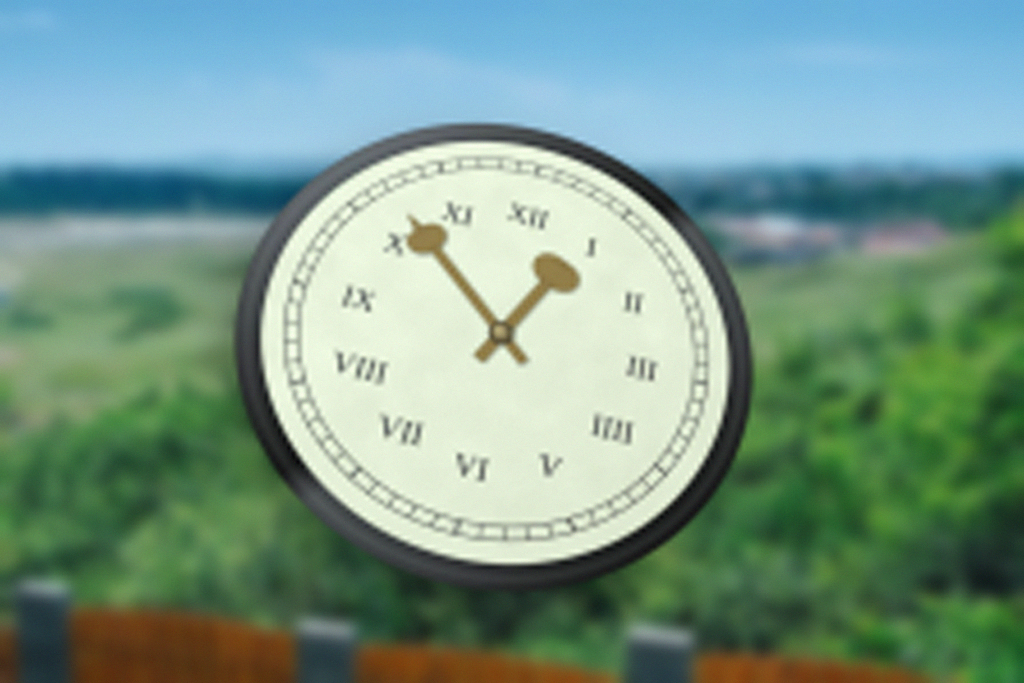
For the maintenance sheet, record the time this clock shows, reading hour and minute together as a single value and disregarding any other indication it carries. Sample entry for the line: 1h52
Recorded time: 12h52
